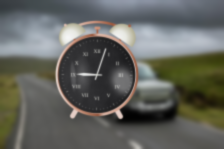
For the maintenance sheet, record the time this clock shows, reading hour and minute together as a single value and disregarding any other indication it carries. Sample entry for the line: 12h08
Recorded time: 9h03
